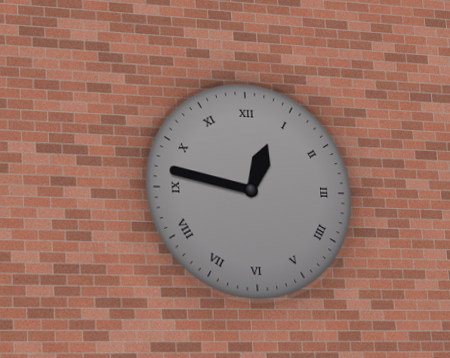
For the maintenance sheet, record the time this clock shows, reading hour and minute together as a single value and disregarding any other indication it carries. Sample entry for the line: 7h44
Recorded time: 12h47
